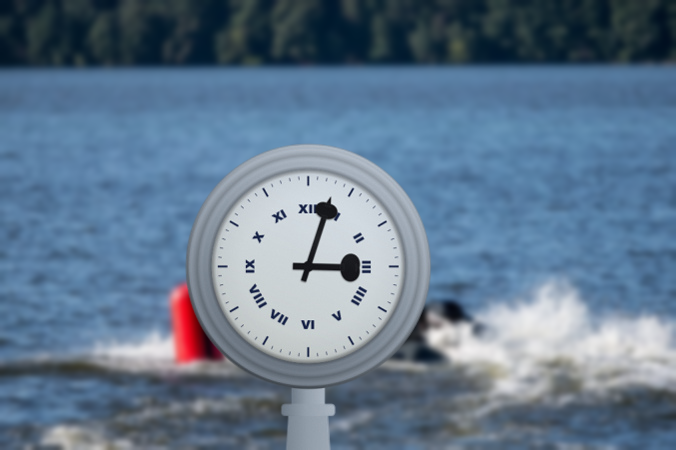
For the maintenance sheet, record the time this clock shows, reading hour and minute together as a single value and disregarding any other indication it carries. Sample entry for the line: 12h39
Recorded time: 3h03
